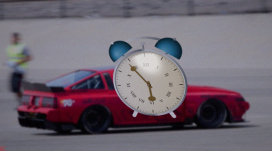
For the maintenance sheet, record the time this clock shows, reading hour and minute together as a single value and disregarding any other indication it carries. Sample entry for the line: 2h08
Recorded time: 5h54
